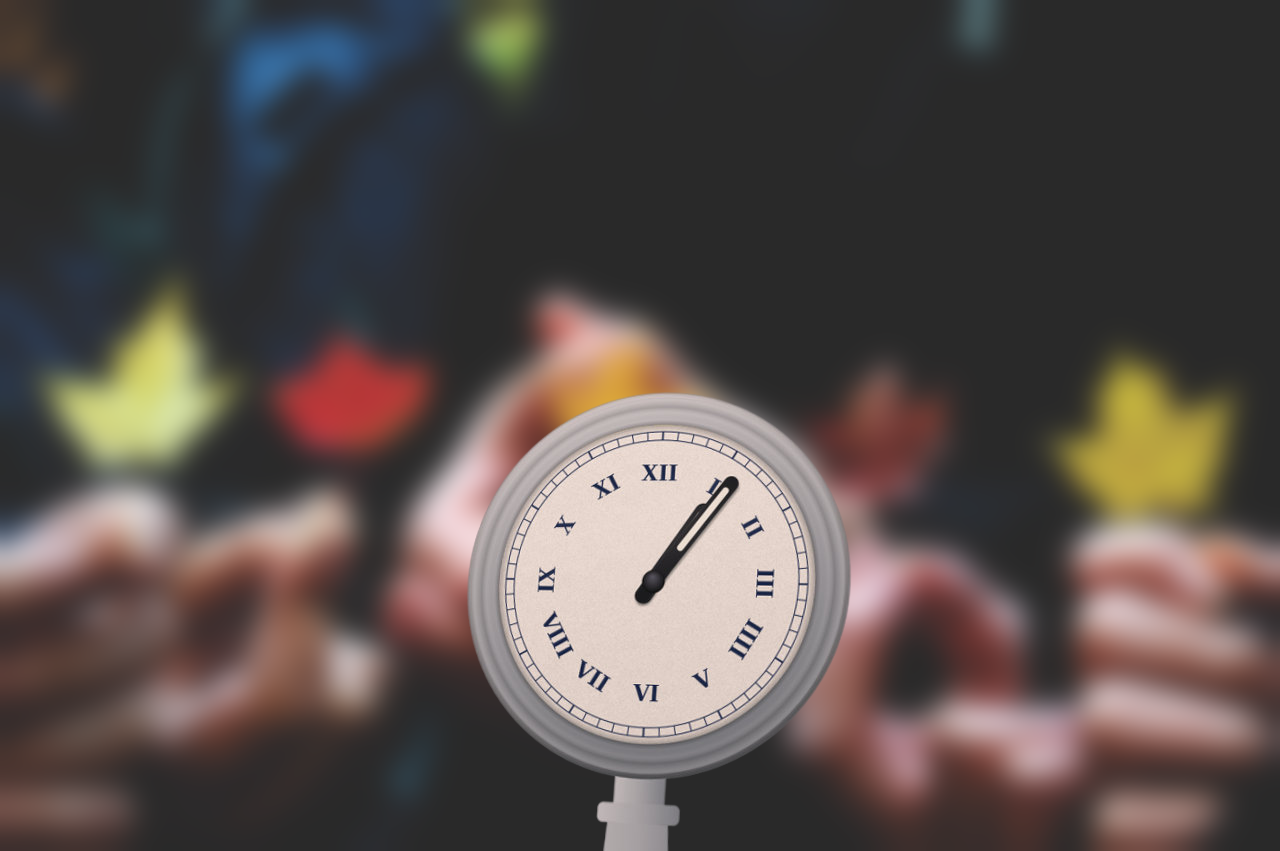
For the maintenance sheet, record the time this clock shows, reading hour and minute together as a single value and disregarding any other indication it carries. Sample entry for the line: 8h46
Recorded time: 1h06
